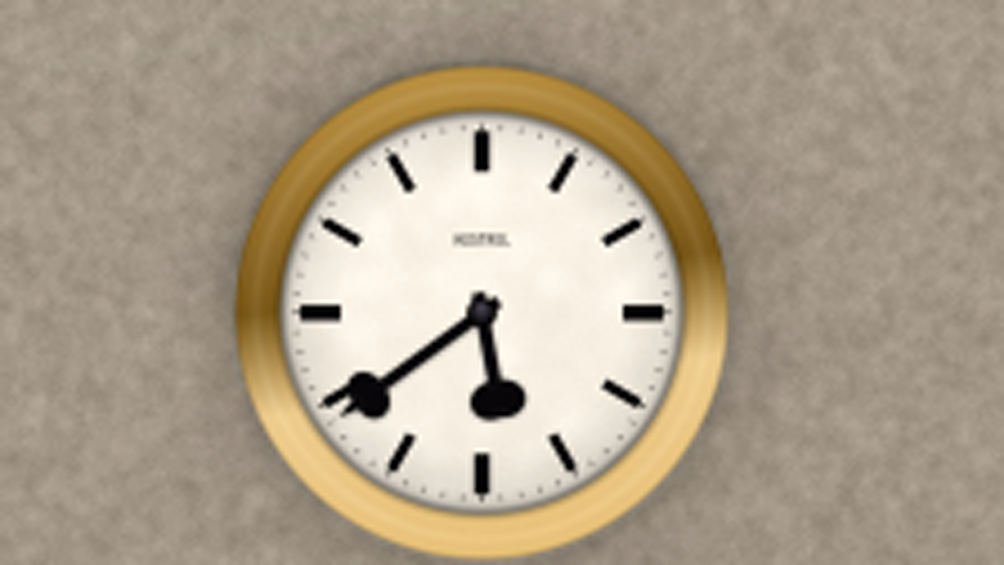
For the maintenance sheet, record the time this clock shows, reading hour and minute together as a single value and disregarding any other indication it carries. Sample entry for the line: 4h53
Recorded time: 5h39
